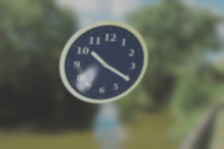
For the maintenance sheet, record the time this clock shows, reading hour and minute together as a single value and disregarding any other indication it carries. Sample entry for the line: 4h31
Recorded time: 10h20
